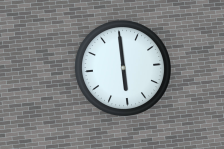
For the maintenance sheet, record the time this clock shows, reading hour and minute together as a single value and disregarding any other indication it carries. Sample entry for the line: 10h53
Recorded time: 6h00
